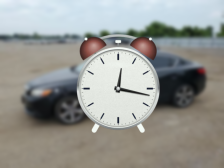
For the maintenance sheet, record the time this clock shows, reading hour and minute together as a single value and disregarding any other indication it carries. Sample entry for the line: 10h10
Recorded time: 12h17
